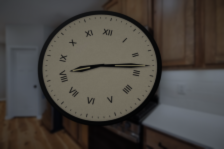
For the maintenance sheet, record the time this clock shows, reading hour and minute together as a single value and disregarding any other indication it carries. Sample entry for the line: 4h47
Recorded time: 8h13
